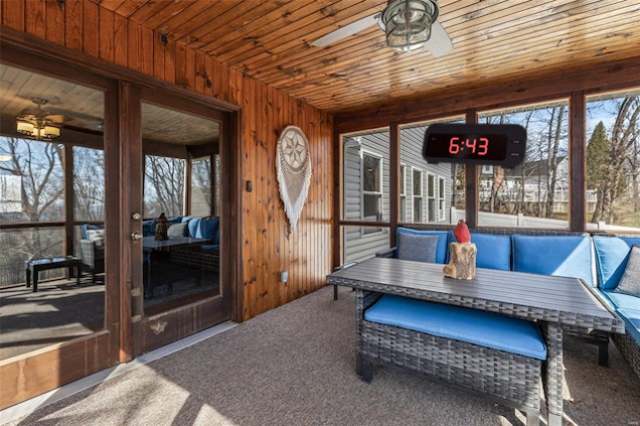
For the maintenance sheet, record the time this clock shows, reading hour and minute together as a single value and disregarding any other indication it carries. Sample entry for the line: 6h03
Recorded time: 6h43
